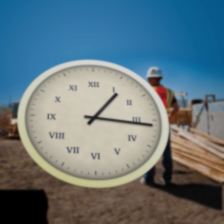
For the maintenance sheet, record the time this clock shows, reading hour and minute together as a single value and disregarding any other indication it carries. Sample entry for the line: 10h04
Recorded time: 1h16
